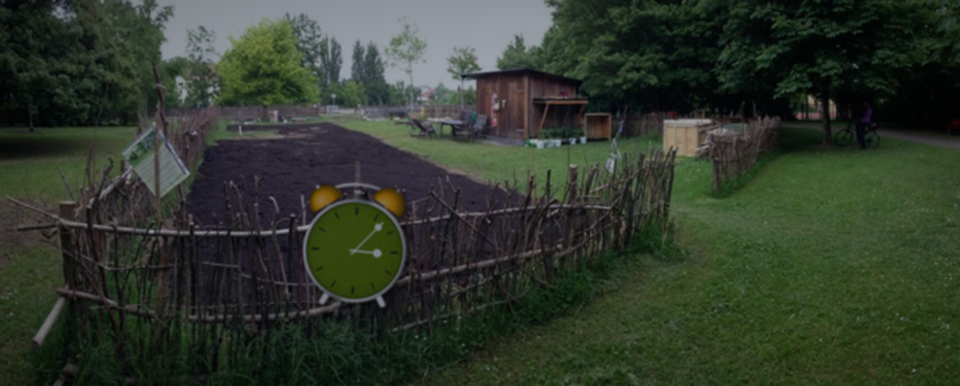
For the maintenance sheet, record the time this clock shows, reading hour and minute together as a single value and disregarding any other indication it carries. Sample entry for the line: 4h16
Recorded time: 3h07
